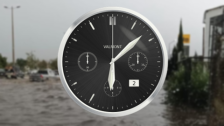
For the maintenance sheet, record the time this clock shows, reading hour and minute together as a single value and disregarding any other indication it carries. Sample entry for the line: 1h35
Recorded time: 6h08
